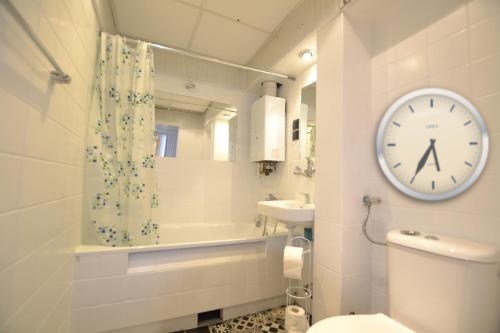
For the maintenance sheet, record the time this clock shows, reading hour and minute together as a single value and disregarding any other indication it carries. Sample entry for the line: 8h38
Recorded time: 5h35
